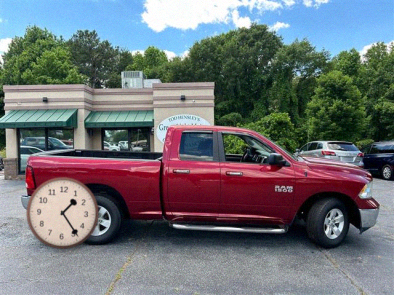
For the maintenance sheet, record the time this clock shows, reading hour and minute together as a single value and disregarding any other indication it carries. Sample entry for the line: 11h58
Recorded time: 1h24
